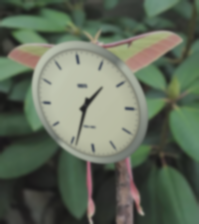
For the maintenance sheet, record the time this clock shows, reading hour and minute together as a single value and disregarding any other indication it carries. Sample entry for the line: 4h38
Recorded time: 1h34
